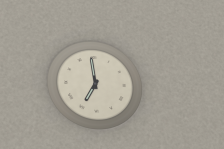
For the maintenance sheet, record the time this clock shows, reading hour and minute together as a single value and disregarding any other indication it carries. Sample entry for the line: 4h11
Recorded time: 6h59
